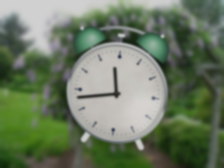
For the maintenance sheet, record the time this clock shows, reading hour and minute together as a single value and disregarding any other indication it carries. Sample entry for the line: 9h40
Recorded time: 11h43
